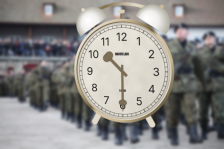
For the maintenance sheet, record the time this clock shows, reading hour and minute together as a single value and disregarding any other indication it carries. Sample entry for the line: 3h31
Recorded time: 10h30
